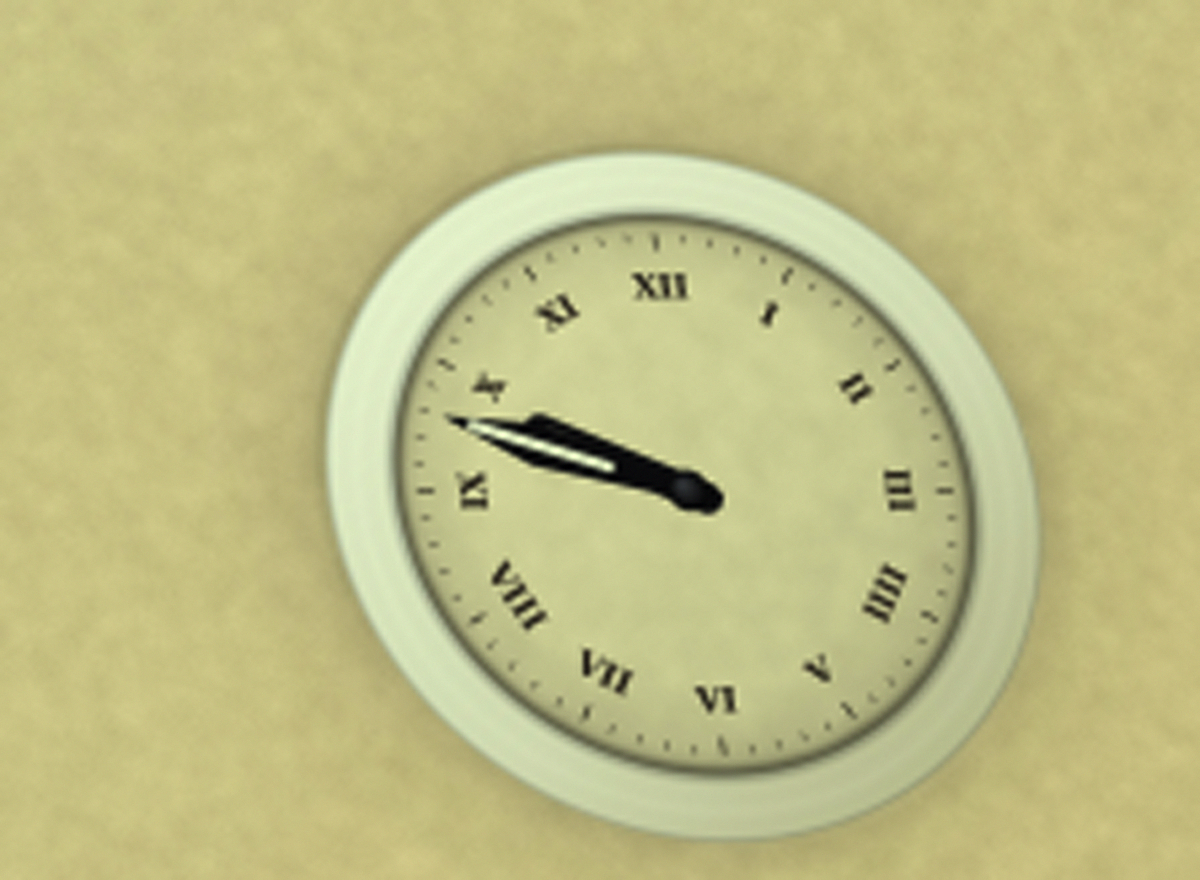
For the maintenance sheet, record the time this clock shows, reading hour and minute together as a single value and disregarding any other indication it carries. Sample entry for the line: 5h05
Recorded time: 9h48
